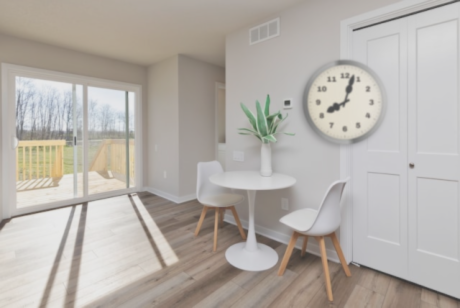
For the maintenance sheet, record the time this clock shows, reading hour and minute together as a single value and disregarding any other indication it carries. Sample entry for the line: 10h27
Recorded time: 8h03
